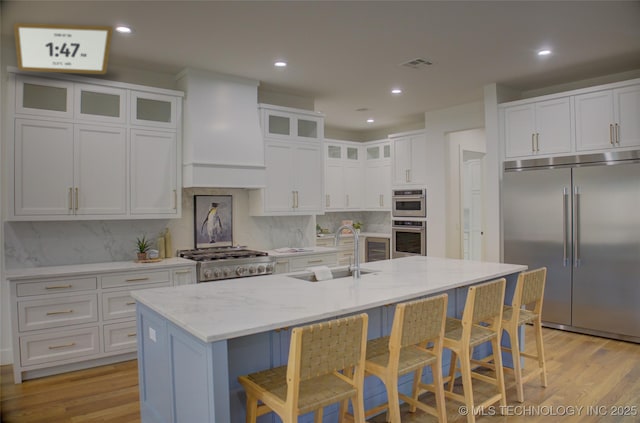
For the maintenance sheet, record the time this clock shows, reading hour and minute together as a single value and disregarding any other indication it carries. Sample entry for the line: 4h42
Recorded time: 1h47
